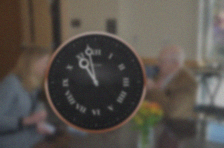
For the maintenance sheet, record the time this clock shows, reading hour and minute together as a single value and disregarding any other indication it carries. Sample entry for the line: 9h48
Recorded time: 10h58
